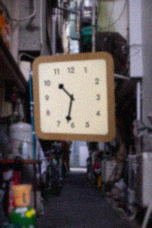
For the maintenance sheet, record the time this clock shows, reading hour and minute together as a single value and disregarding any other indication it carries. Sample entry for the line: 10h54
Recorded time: 10h32
